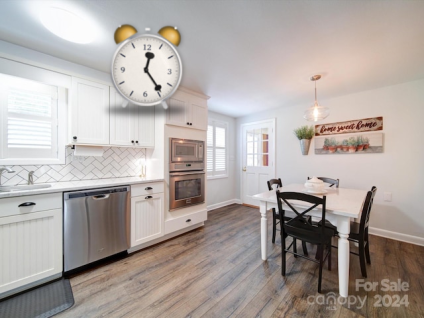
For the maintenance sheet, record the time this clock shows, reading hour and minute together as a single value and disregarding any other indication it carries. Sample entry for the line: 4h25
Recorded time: 12h24
